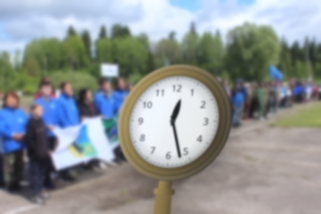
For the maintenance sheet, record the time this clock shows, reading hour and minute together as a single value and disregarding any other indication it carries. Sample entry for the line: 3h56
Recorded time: 12h27
